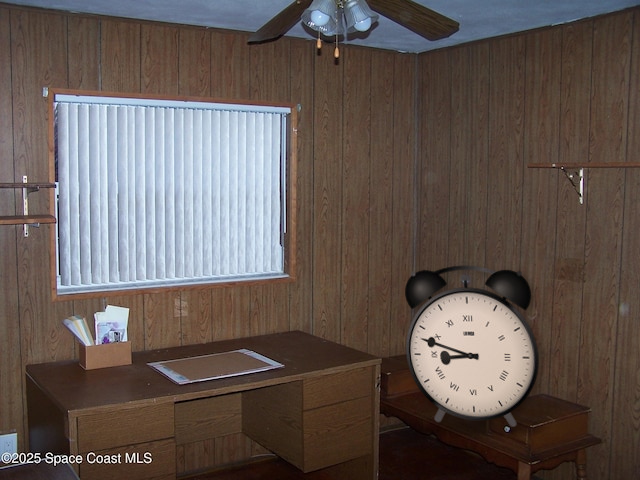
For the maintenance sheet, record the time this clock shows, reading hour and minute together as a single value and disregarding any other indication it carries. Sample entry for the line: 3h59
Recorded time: 8h48
